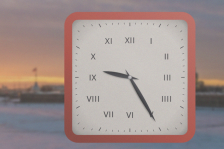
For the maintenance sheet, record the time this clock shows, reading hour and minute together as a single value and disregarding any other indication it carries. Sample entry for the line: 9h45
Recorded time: 9h25
